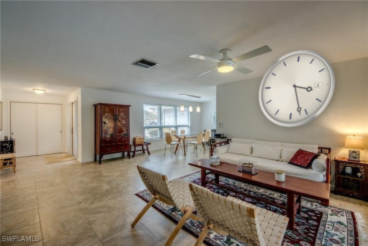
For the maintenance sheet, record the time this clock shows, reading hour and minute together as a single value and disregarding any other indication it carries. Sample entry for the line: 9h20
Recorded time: 3h27
